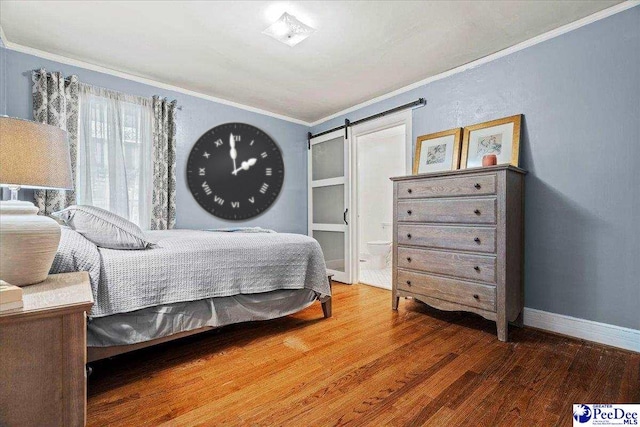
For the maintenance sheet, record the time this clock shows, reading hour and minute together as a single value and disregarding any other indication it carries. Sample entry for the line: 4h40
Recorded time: 1h59
